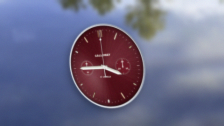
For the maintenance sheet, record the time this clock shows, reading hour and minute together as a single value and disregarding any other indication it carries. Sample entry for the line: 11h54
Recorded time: 3h45
